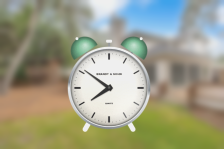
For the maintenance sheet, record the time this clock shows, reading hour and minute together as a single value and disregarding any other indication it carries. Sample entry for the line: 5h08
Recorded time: 7h51
